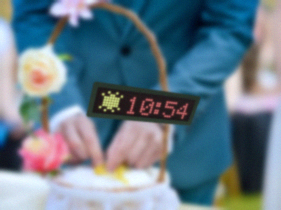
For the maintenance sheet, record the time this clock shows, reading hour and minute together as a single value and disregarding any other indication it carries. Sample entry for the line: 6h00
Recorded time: 10h54
